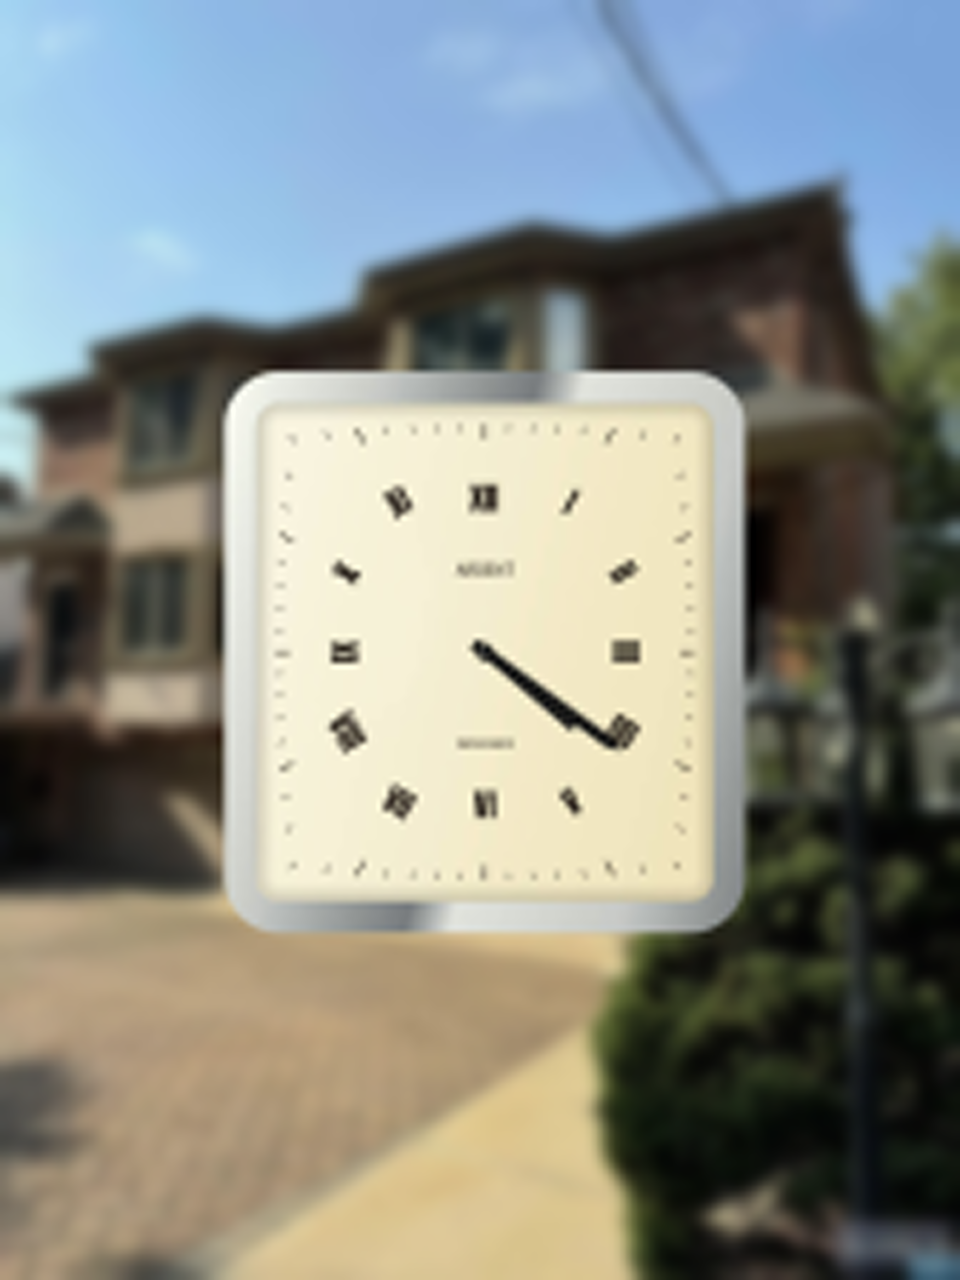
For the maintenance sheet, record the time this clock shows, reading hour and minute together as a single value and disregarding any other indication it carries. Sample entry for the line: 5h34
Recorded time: 4h21
